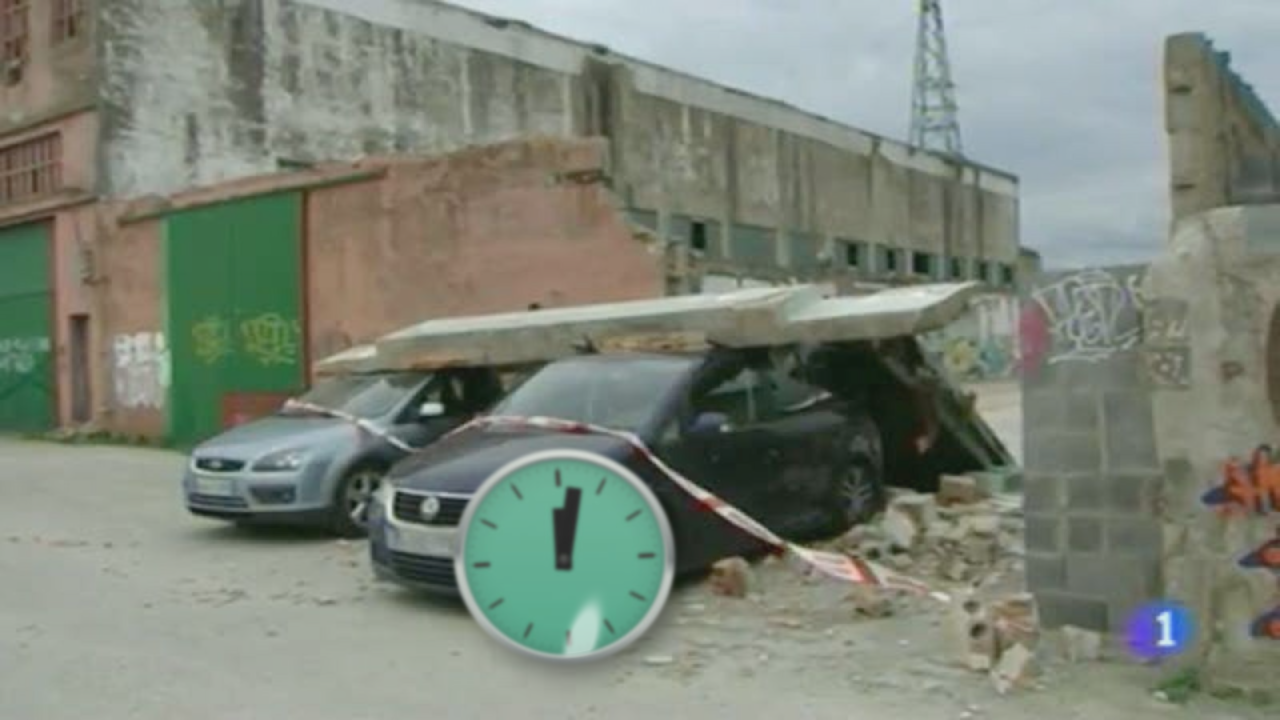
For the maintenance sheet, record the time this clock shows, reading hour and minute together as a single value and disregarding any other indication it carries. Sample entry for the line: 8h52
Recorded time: 12h02
